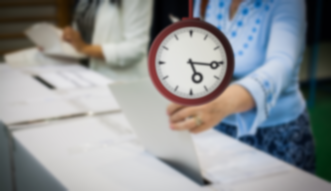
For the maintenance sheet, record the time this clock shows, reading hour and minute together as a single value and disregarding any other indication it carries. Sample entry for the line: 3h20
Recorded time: 5h16
